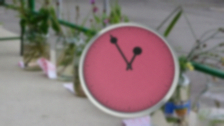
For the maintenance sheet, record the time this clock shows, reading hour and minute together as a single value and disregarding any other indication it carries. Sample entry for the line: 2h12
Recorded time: 12h55
